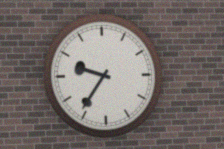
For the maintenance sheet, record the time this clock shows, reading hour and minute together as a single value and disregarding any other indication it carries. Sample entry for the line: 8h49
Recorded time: 9h36
